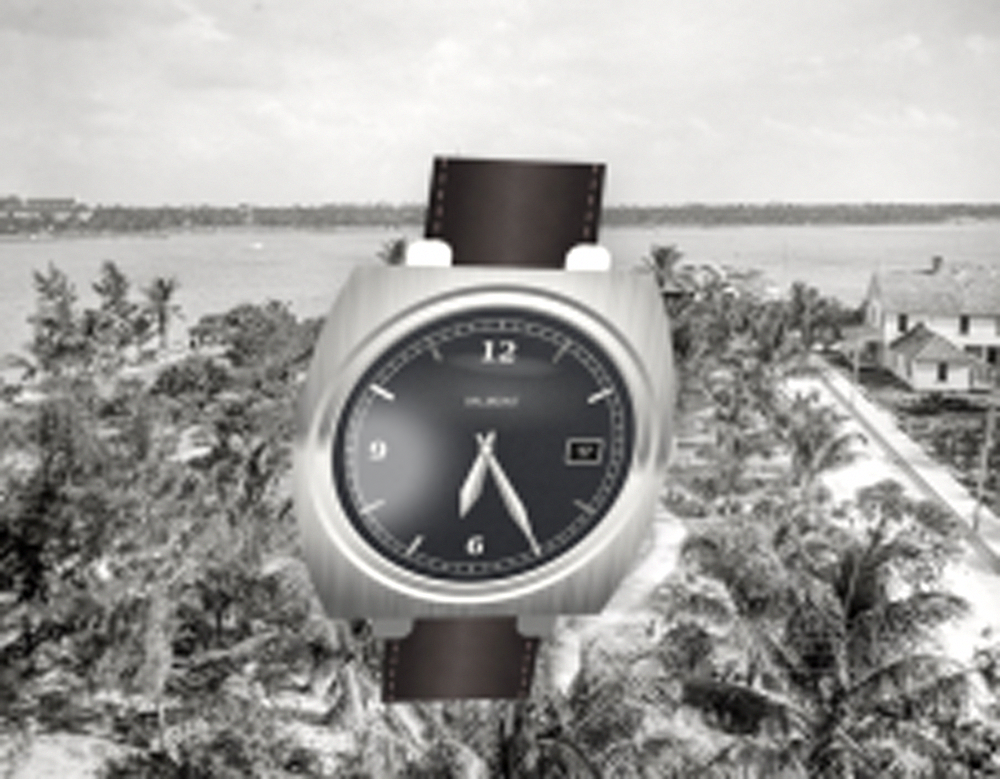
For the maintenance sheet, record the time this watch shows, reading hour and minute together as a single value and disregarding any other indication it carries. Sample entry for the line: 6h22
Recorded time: 6h25
